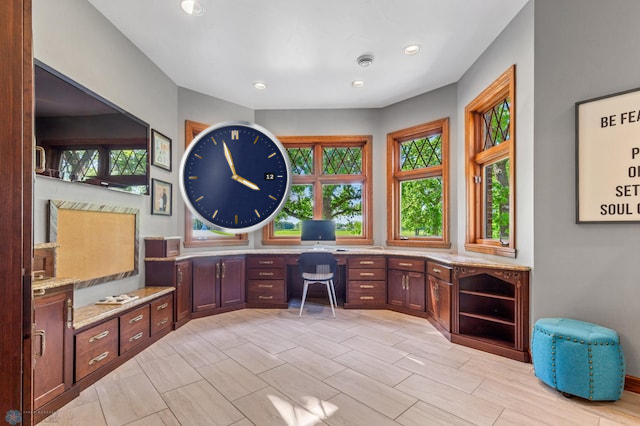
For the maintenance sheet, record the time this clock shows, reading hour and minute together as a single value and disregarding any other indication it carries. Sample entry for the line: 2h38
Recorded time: 3h57
